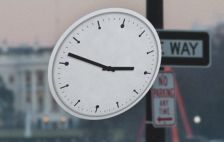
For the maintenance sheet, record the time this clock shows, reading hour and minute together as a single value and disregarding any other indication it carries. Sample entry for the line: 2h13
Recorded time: 2h47
